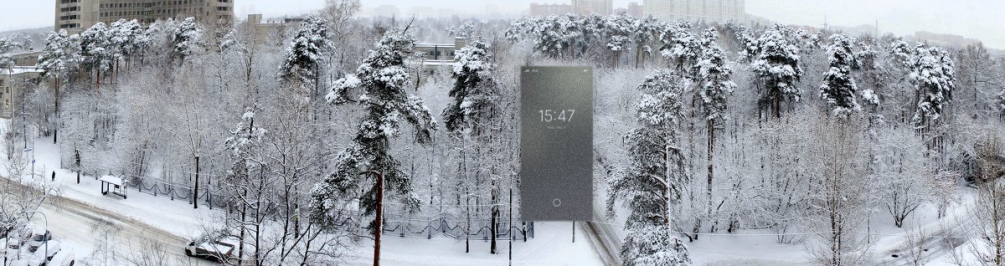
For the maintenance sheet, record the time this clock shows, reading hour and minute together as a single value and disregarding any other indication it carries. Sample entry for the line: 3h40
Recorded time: 15h47
